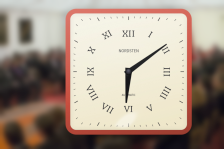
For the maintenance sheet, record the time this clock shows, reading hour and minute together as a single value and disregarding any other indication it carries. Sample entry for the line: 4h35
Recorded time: 6h09
